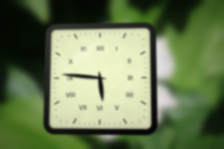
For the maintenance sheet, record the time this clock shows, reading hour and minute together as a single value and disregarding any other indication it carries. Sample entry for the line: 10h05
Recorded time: 5h46
